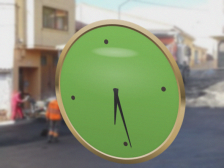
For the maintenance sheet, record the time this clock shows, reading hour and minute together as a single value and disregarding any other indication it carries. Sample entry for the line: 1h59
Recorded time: 6h29
